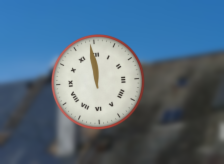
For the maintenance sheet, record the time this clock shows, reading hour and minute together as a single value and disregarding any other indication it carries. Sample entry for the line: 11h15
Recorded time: 11h59
